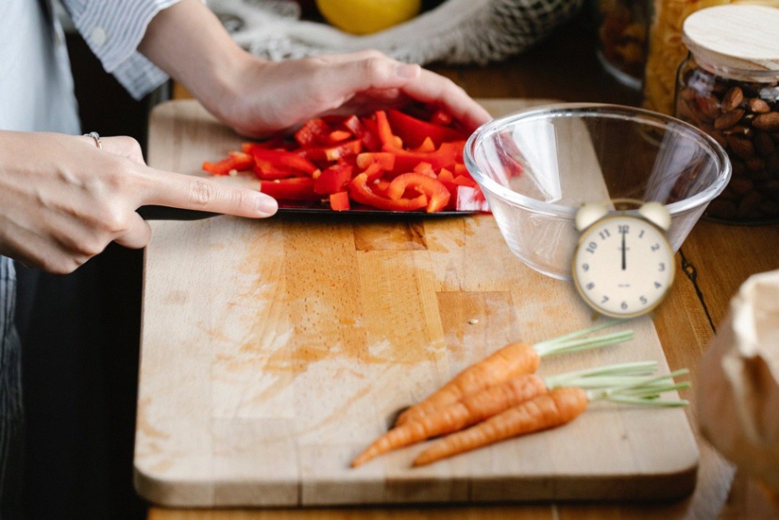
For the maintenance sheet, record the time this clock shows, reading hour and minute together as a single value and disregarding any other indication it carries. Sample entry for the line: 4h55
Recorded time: 12h00
